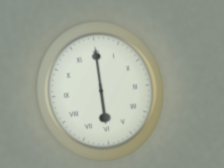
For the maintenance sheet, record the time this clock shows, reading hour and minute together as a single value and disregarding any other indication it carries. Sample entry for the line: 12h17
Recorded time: 6h00
